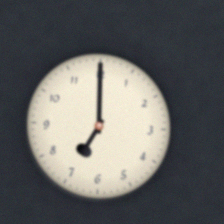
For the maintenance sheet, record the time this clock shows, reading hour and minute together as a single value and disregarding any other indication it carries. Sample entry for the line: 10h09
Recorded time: 7h00
